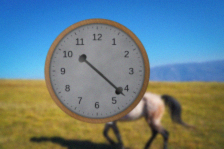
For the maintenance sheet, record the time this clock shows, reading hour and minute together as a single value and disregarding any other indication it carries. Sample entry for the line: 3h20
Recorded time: 10h22
